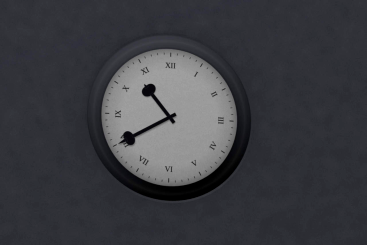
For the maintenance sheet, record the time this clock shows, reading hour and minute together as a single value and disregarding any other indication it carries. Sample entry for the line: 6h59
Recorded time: 10h40
